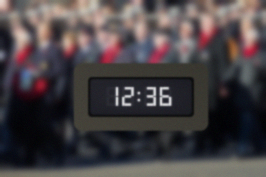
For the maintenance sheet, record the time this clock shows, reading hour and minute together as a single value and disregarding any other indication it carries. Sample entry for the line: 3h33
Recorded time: 12h36
